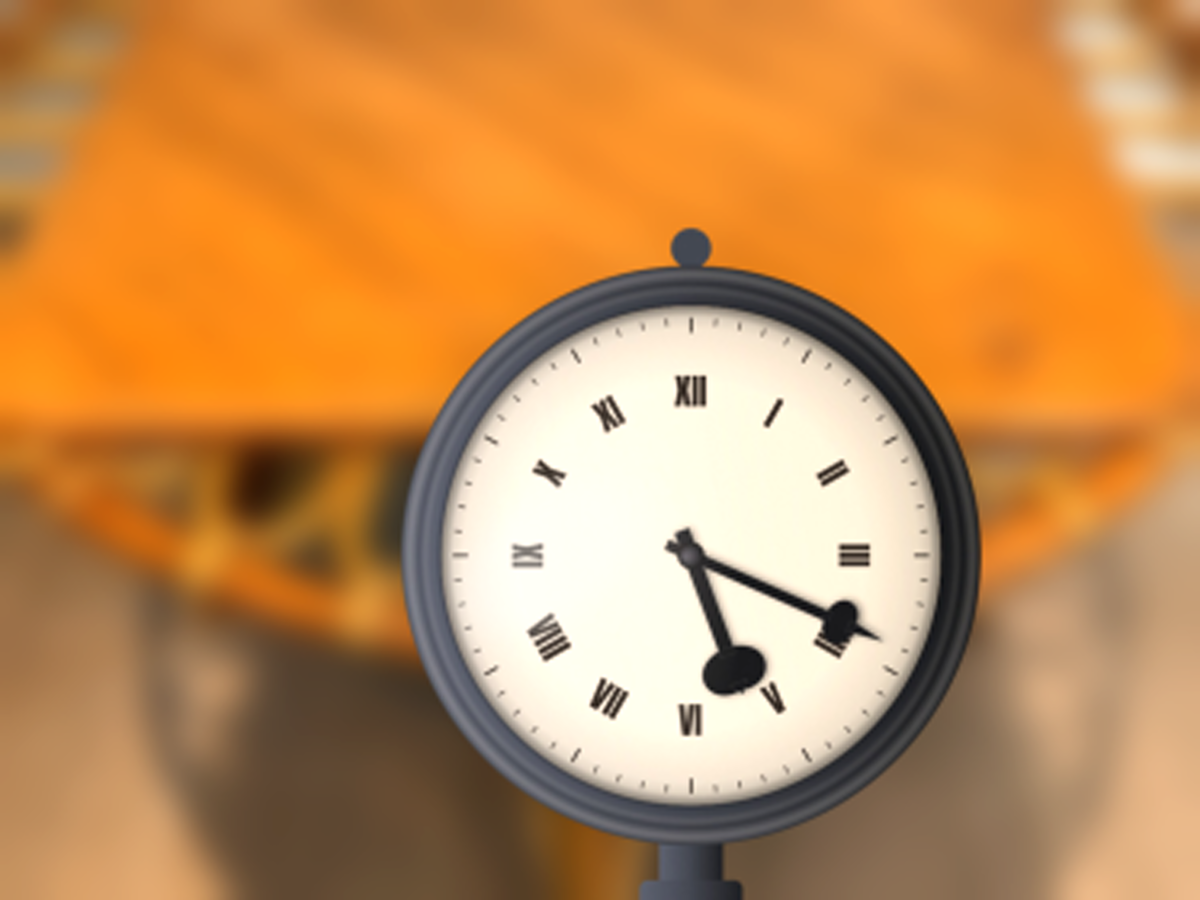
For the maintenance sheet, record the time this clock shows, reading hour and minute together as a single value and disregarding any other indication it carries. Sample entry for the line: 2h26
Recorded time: 5h19
